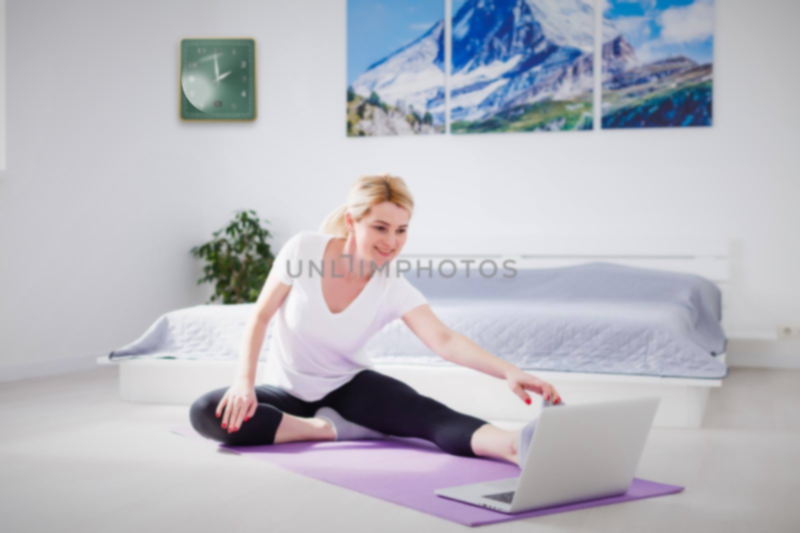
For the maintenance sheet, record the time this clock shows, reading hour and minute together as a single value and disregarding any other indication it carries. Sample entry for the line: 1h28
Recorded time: 1h59
